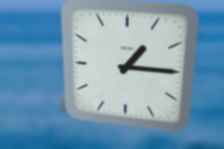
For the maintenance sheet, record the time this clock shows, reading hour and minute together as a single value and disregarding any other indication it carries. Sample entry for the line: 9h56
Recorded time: 1h15
